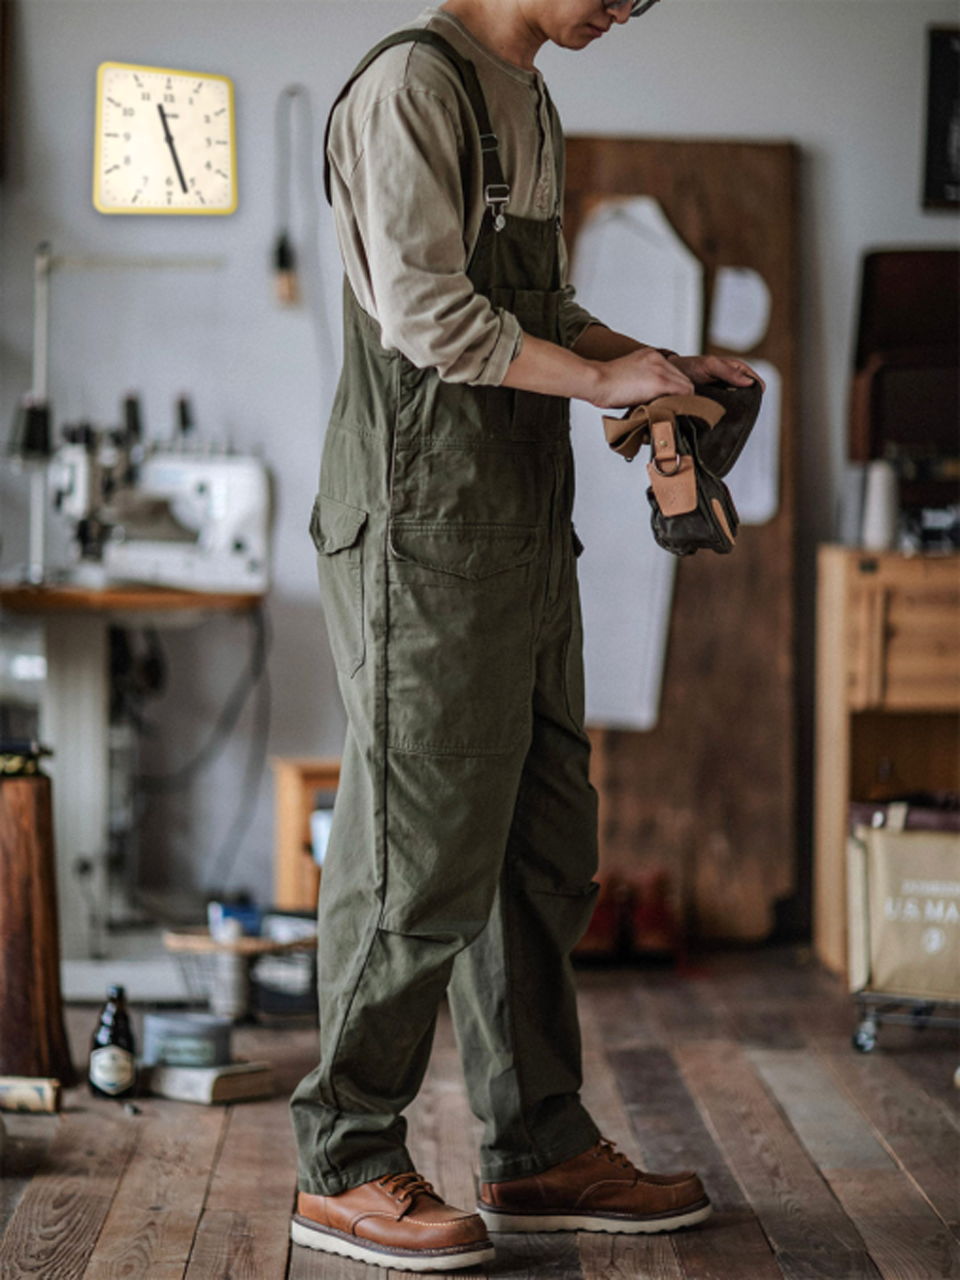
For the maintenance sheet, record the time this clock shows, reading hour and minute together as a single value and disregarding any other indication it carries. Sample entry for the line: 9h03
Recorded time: 11h27
